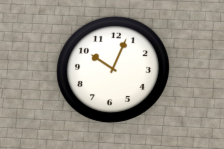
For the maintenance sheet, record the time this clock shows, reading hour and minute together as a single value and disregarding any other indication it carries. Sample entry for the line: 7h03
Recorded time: 10h03
